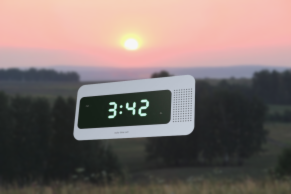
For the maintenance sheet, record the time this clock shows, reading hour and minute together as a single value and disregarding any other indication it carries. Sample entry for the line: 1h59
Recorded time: 3h42
